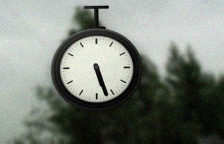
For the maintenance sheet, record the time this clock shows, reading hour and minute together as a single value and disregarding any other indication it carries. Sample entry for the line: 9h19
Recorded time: 5h27
